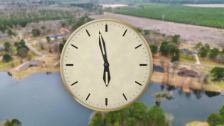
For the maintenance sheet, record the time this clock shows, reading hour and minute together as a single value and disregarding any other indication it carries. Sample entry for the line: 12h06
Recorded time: 5h58
